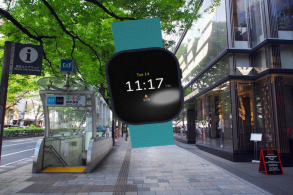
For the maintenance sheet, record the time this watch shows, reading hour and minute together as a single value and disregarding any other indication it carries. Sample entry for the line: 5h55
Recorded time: 11h17
